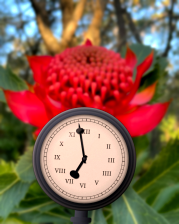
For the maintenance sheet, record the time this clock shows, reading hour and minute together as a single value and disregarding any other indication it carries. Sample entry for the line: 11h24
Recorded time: 6h58
